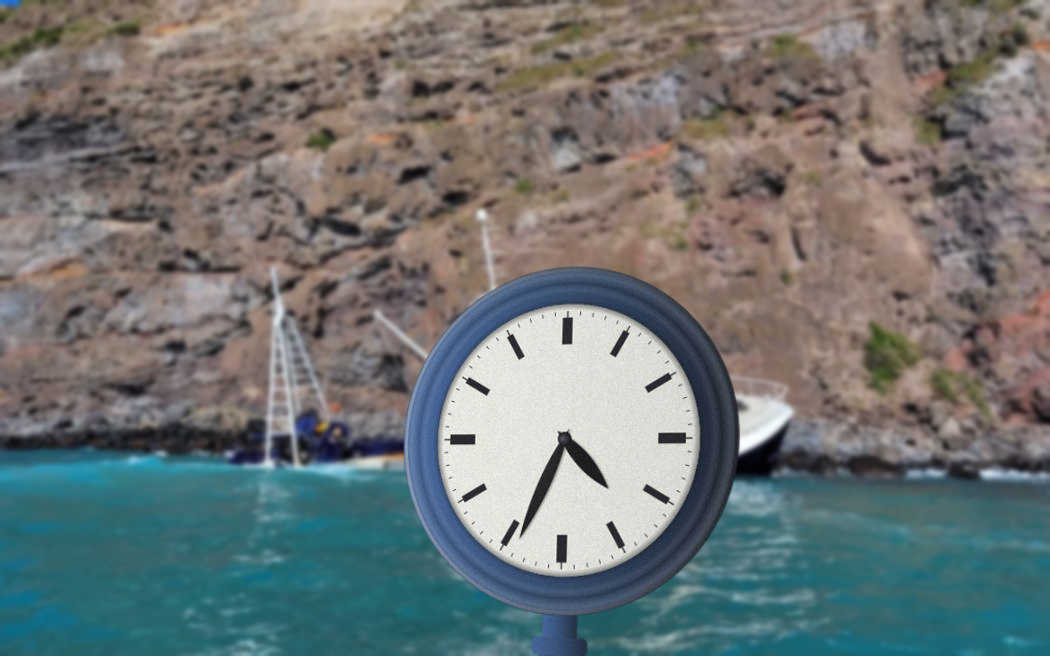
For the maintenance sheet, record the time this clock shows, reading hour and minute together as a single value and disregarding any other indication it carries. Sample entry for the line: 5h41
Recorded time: 4h34
